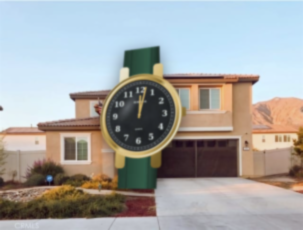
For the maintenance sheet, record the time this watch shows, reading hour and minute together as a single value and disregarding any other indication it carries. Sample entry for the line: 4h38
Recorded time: 12h02
